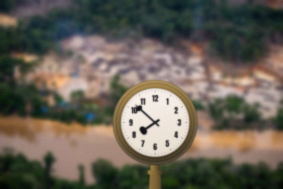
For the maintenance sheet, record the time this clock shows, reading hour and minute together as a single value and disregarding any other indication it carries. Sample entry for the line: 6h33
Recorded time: 7h52
